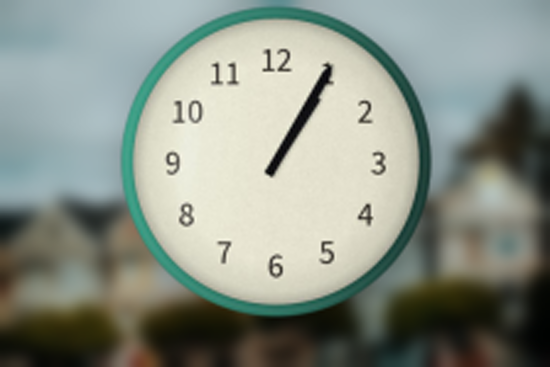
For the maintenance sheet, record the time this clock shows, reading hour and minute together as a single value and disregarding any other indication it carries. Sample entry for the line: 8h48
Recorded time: 1h05
